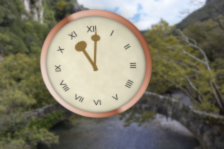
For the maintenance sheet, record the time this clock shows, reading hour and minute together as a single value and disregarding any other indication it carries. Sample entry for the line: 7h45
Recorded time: 11h01
